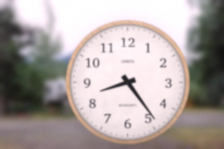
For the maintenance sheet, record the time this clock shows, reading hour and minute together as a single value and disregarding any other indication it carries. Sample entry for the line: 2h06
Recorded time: 8h24
